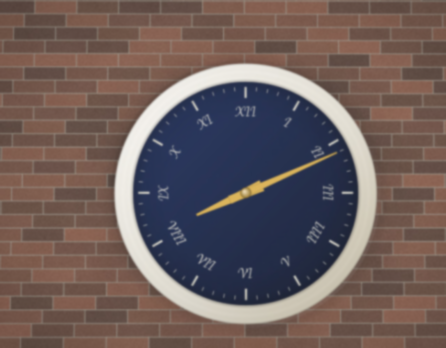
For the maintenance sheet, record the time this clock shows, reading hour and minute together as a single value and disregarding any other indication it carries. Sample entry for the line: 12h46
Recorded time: 8h11
